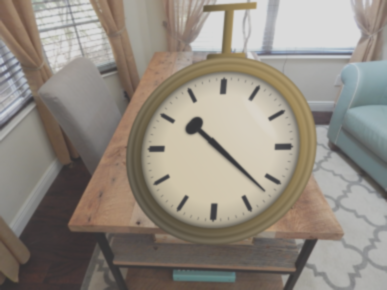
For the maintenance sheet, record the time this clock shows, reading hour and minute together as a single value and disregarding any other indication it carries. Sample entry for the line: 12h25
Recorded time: 10h22
